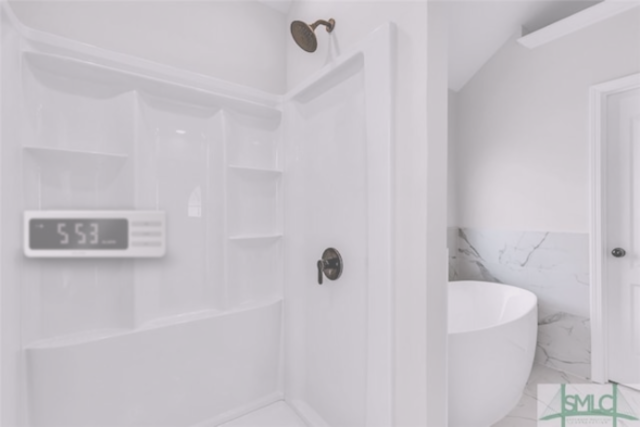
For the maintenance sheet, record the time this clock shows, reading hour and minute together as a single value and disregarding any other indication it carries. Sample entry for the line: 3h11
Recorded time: 5h53
